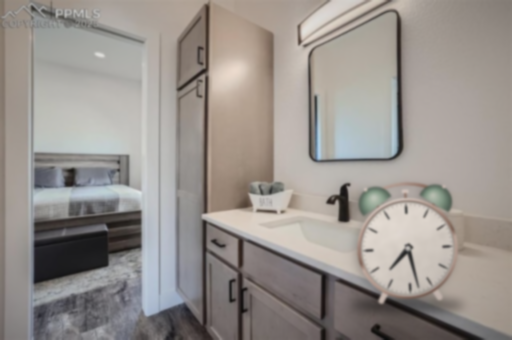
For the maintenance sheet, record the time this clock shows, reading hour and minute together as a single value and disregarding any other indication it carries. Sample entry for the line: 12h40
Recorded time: 7h28
